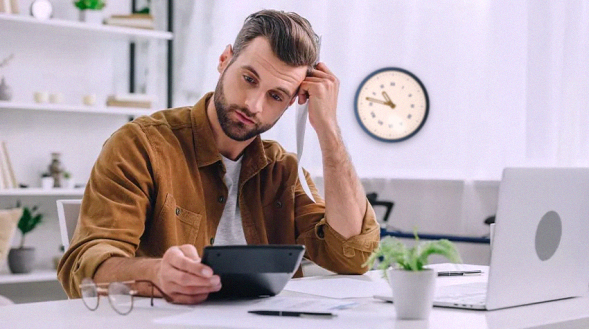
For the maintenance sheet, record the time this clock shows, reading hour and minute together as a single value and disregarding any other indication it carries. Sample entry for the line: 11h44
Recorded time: 10h47
